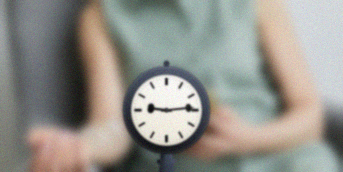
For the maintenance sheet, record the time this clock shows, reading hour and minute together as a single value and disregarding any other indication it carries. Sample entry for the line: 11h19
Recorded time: 9h14
